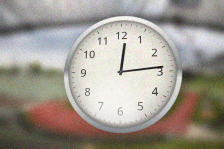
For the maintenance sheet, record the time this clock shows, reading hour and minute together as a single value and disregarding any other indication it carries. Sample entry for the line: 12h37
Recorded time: 12h14
